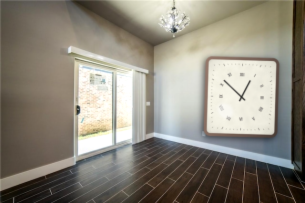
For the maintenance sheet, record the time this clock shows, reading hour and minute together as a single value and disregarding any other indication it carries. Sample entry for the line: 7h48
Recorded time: 12h52
